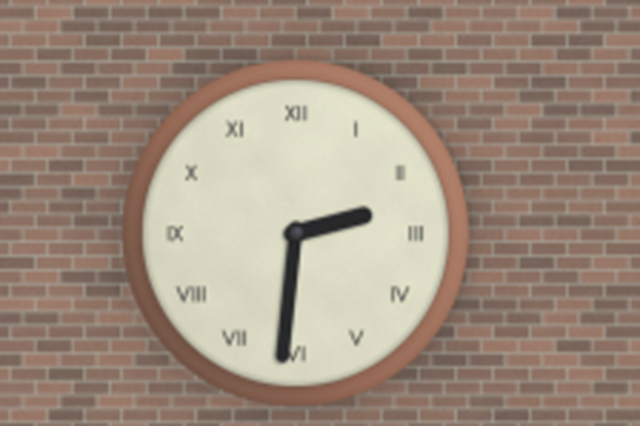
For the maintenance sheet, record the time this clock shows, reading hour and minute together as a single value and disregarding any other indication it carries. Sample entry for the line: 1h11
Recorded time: 2h31
